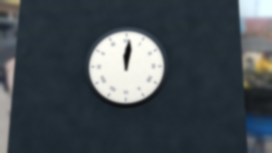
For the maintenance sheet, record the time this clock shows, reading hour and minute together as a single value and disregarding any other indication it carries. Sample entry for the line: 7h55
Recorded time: 12h01
